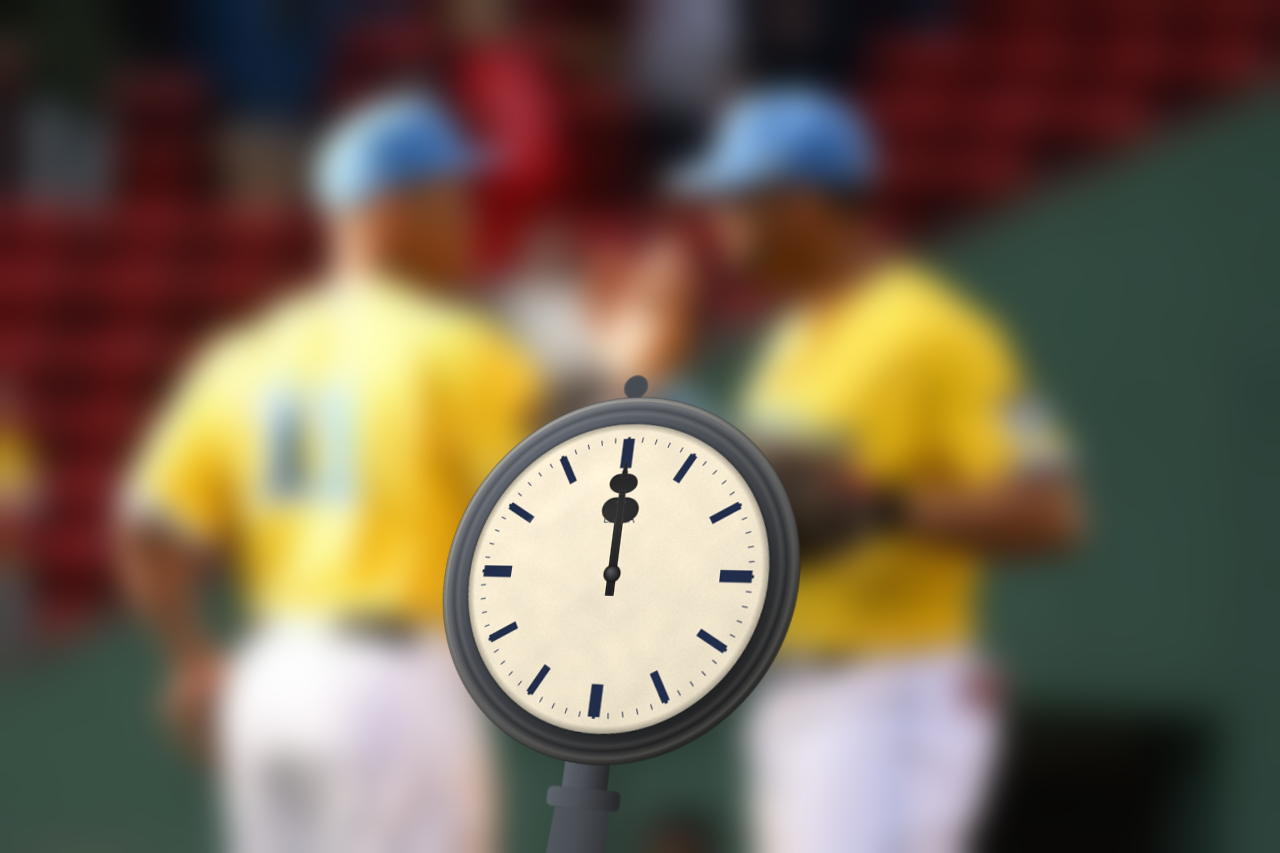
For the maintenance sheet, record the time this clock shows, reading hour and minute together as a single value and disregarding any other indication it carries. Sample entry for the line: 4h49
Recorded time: 12h00
